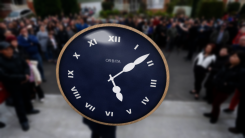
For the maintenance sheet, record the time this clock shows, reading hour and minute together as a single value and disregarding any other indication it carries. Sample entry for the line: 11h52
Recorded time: 5h08
